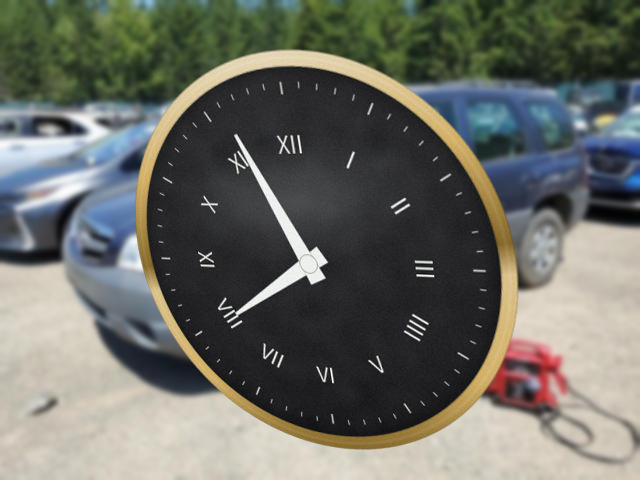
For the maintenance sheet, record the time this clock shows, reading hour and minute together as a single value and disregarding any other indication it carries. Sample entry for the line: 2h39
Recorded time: 7h56
